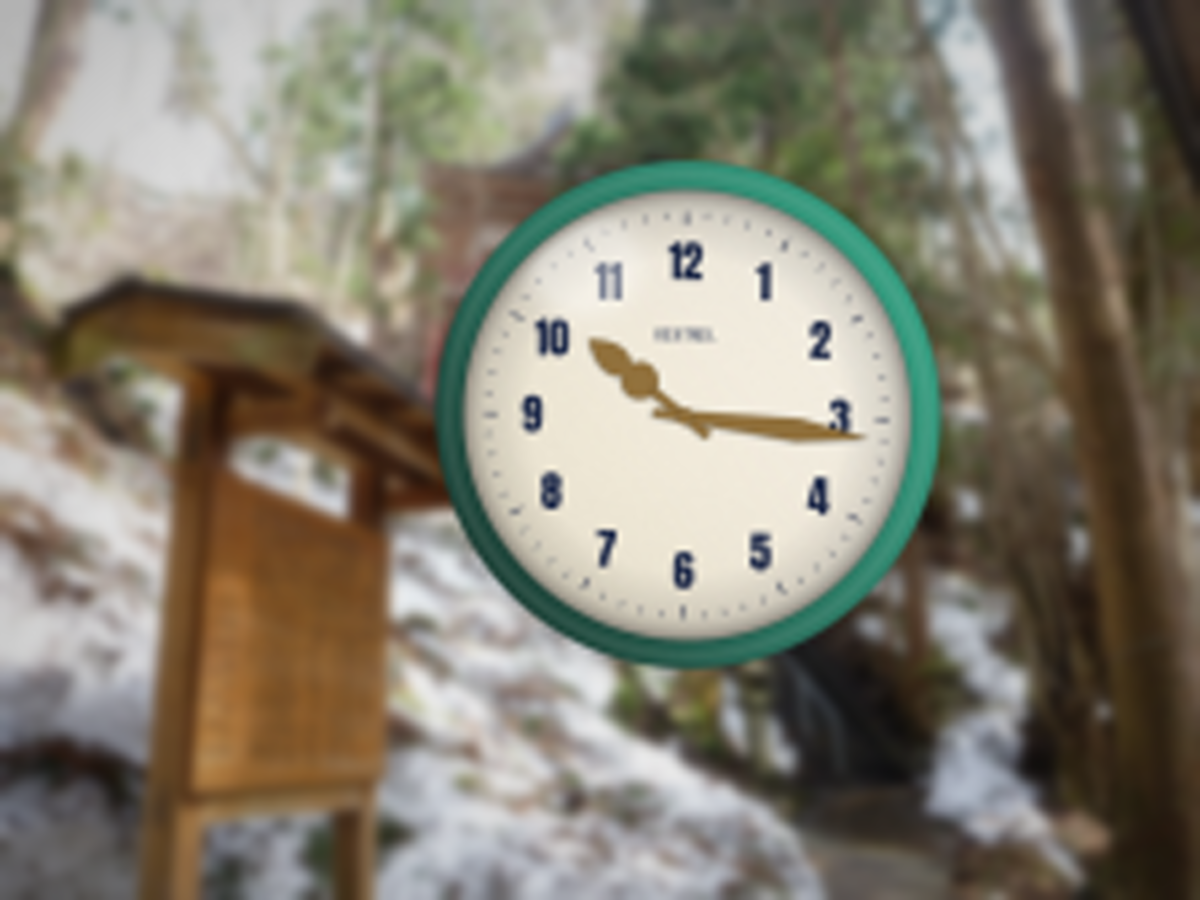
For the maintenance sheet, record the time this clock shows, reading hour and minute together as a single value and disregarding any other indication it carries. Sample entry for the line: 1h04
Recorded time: 10h16
